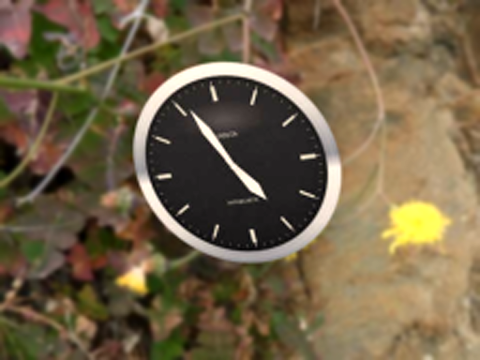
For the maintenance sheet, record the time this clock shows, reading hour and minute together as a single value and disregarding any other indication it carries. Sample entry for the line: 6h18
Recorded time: 4h56
